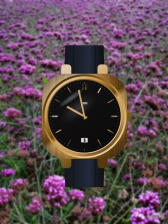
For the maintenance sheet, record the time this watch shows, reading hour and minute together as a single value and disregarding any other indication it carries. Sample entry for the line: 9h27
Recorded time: 9h58
